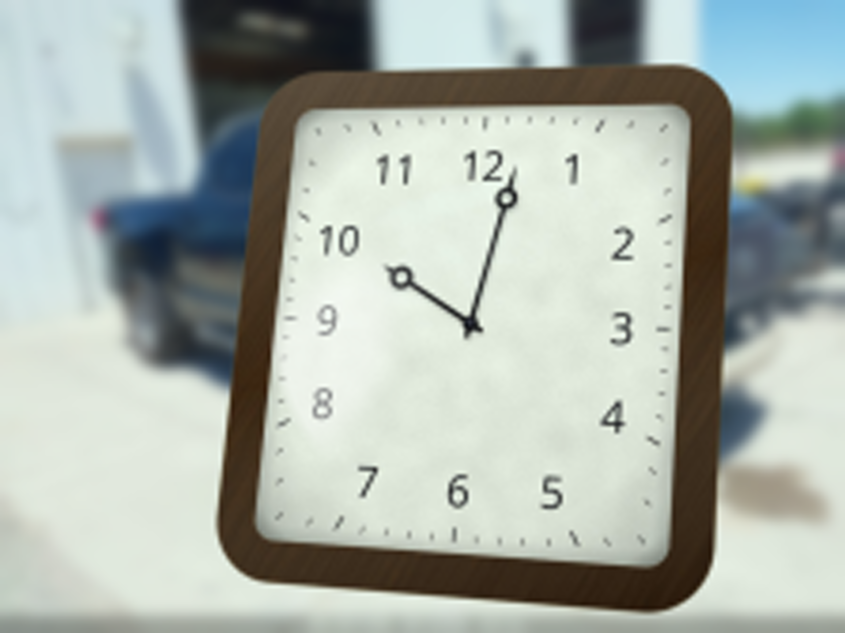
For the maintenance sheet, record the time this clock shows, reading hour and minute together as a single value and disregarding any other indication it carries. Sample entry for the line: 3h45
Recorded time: 10h02
